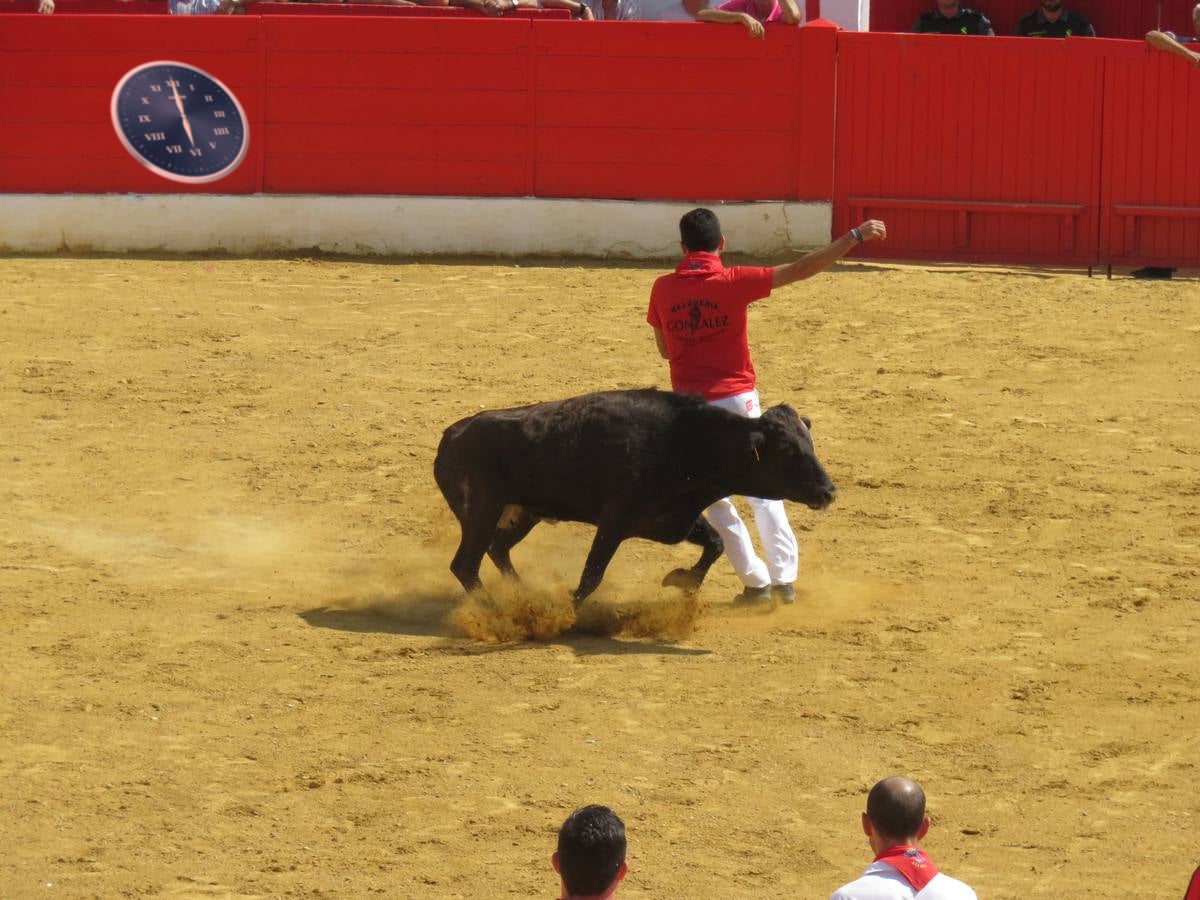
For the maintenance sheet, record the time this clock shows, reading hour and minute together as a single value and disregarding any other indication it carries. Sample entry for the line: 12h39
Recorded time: 6h00
